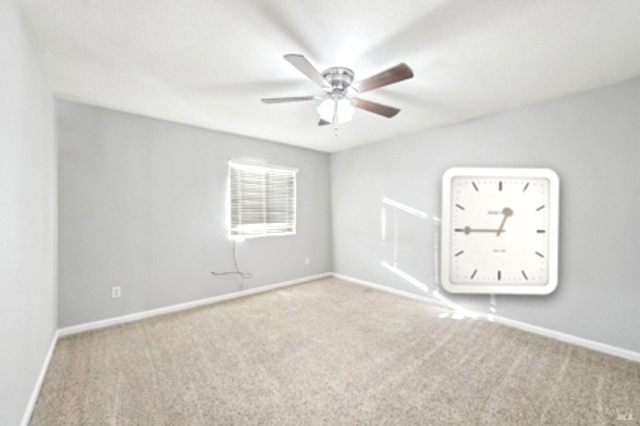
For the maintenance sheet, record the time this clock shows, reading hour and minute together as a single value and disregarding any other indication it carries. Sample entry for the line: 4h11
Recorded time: 12h45
